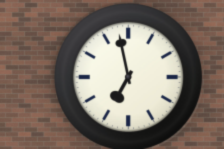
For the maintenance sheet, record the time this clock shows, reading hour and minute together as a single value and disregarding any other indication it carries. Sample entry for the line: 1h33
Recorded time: 6h58
